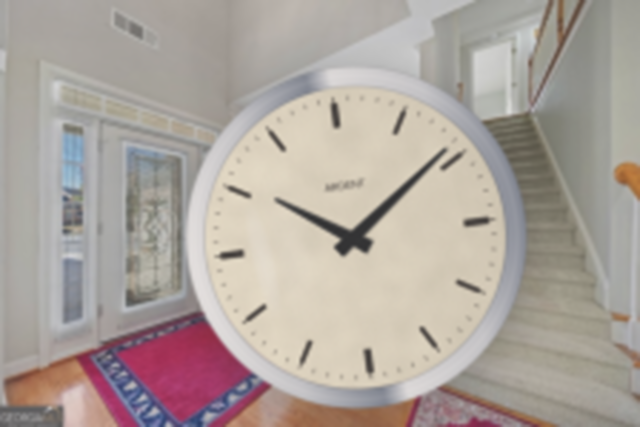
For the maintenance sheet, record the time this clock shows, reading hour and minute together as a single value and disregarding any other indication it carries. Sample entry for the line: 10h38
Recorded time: 10h09
